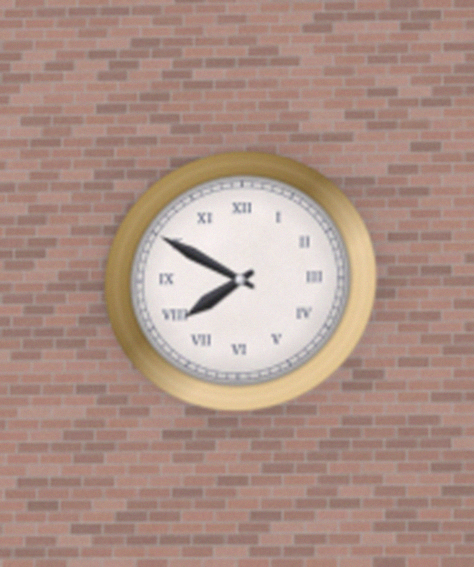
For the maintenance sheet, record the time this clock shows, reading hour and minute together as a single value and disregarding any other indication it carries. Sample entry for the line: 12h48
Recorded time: 7h50
